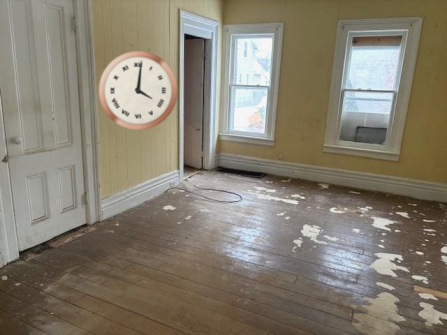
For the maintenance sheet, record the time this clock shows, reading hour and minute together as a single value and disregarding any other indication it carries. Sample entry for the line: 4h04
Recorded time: 4h01
